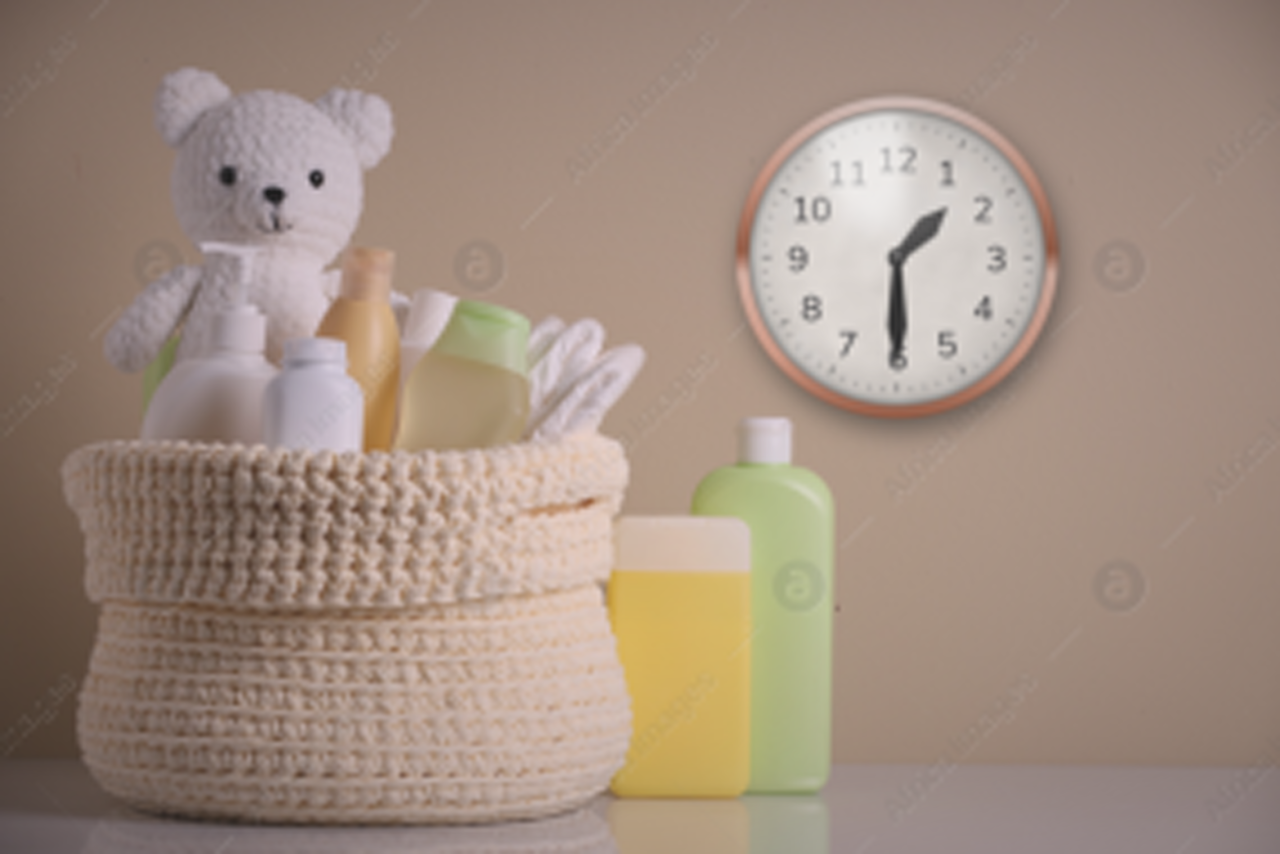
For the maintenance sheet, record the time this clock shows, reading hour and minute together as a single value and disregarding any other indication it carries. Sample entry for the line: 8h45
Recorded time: 1h30
